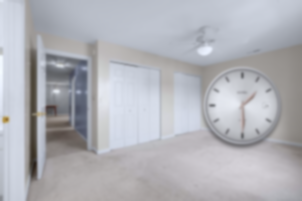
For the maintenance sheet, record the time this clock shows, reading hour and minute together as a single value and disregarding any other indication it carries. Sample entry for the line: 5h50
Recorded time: 1h30
